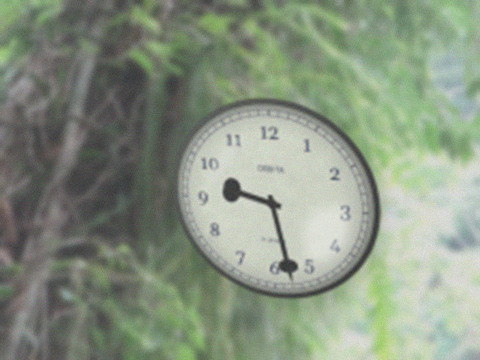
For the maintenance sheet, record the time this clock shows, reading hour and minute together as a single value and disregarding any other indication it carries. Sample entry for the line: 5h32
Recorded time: 9h28
